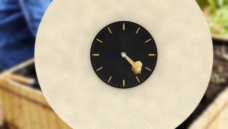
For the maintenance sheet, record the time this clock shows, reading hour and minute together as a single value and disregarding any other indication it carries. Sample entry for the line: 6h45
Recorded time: 4h23
